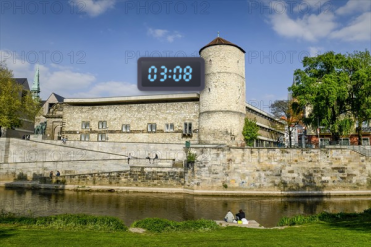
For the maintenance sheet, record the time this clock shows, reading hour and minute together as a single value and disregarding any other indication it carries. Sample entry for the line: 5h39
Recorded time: 3h08
